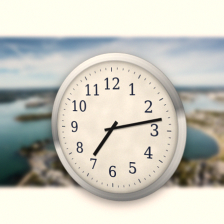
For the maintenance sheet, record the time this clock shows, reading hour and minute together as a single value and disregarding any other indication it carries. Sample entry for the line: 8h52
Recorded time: 7h13
